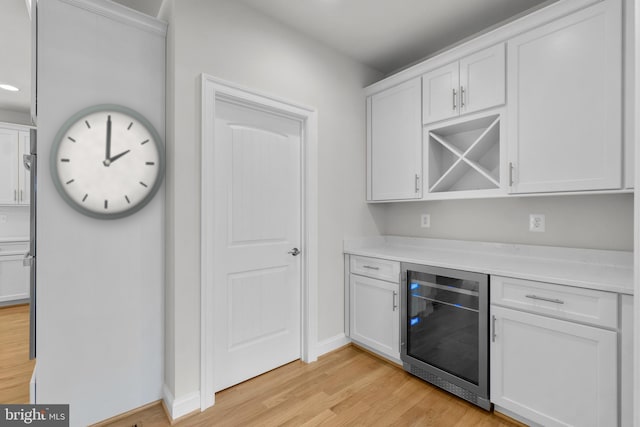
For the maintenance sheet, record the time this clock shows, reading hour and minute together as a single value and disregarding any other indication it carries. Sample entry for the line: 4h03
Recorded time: 2h00
